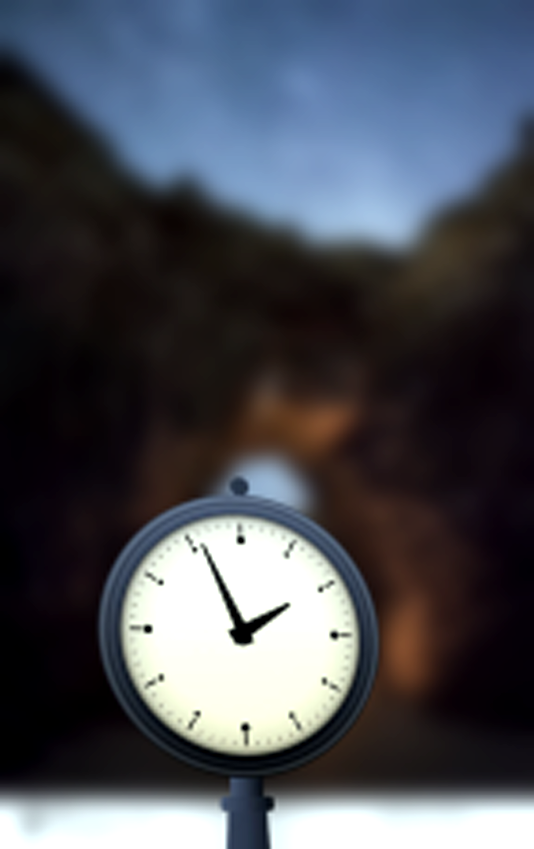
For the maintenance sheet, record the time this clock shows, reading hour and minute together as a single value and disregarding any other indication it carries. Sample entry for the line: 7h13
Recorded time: 1h56
